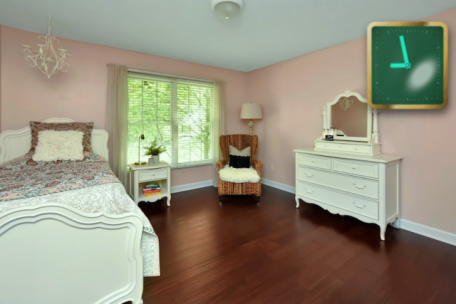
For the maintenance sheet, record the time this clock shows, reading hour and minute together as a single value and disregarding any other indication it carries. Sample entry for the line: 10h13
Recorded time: 8h58
